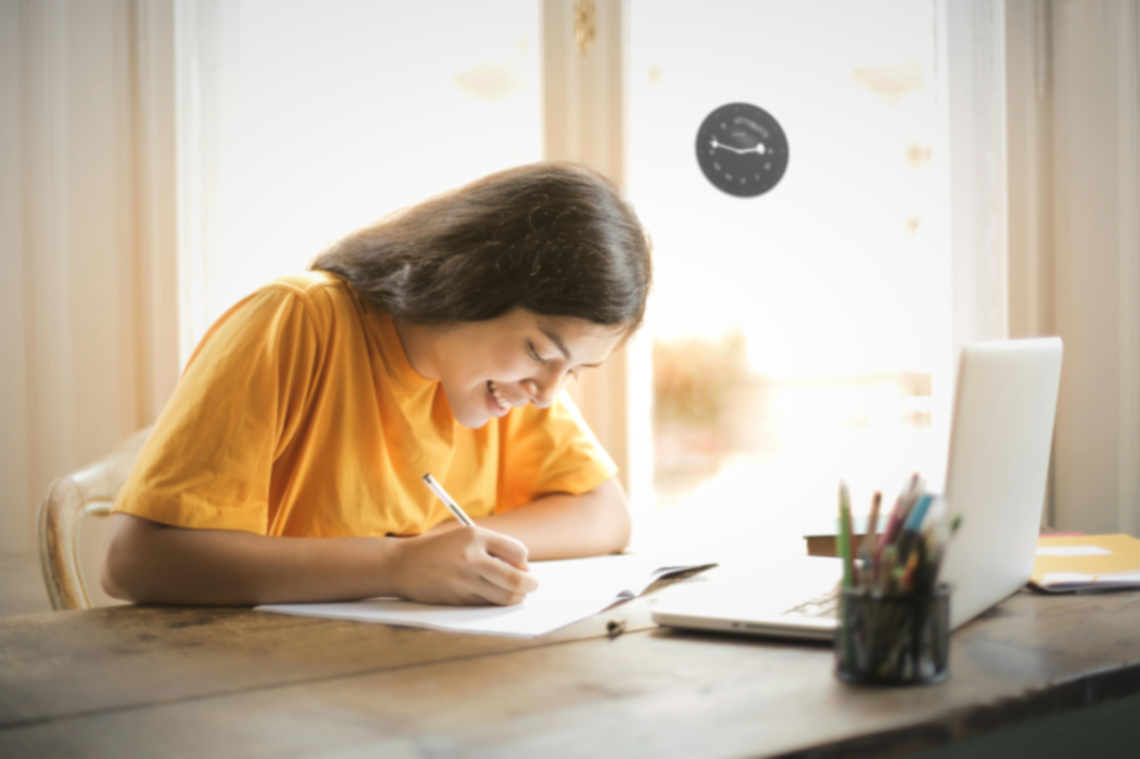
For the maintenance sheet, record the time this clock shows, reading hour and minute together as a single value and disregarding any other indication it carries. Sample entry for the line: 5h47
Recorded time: 2h48
